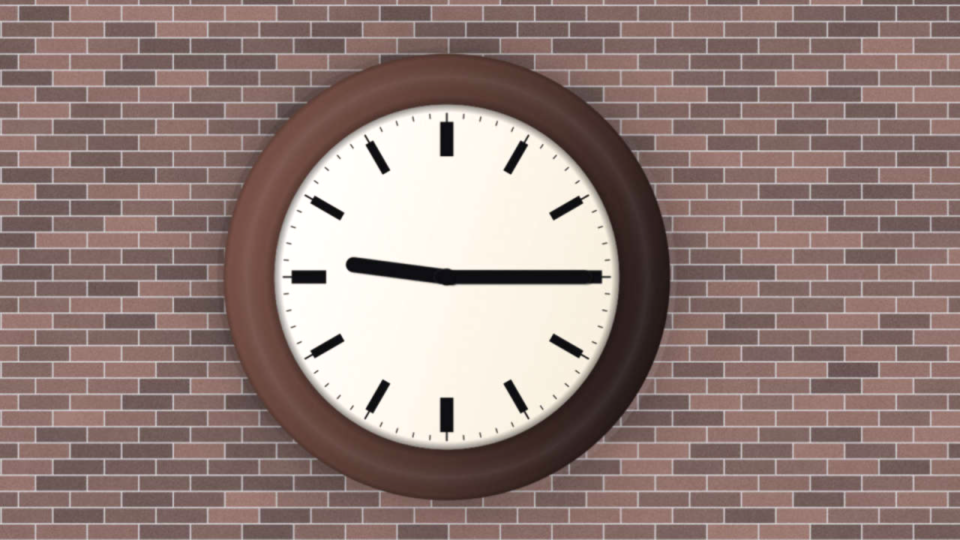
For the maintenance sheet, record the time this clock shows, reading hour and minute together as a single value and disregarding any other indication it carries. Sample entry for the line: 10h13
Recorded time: 9h15
